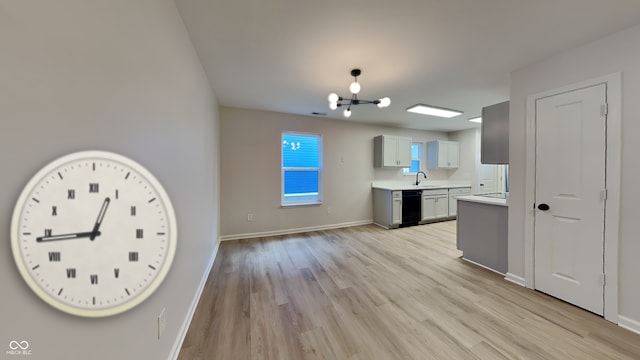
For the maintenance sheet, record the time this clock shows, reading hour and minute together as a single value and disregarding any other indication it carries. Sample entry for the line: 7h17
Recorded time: 12h44
